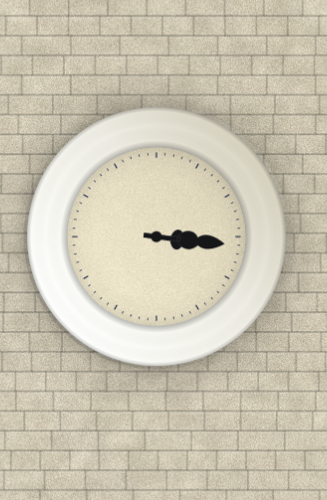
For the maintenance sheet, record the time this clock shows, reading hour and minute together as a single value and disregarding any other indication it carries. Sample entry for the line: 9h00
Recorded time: 3h16
